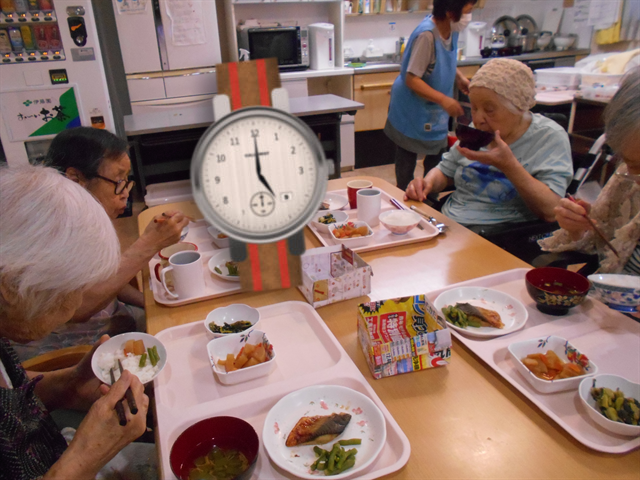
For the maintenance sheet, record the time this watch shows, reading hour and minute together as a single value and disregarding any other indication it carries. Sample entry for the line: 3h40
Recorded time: 5h00
